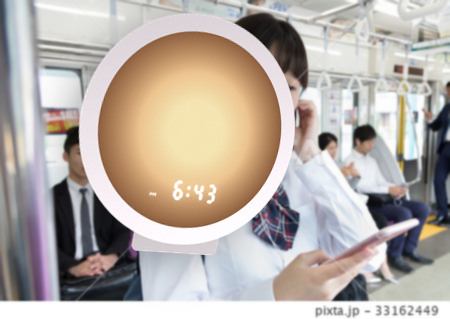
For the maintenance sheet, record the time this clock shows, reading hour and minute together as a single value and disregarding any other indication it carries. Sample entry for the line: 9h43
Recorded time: 6h43
